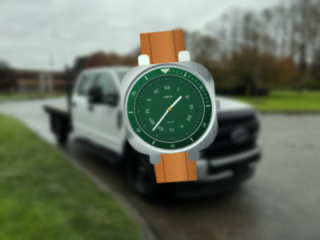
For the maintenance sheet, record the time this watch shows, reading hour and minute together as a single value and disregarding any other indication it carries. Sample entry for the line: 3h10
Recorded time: 1h37
